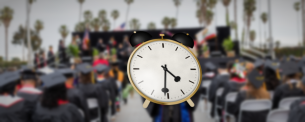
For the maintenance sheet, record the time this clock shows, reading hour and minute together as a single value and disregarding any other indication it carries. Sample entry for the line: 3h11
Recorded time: 4h31
